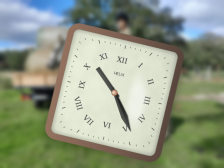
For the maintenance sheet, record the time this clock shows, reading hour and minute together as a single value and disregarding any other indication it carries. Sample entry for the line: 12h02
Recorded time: 10h24
